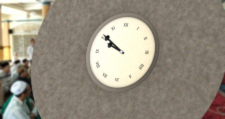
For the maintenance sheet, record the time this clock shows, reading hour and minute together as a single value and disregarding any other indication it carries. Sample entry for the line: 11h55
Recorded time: 9h51
